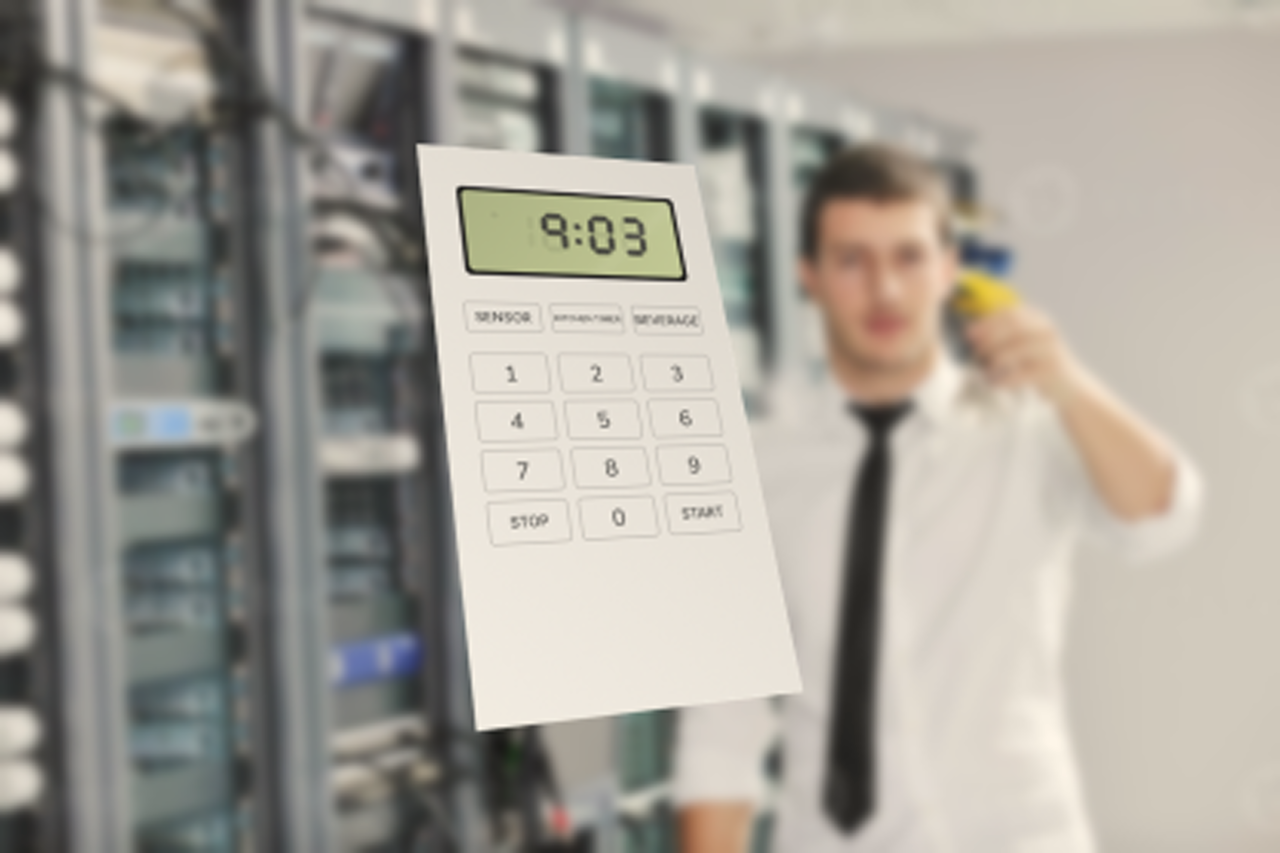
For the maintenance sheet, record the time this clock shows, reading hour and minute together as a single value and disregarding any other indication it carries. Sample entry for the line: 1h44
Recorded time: 9h03
